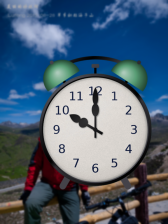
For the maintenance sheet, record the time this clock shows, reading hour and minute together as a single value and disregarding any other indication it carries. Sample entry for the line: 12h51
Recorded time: 10h00
